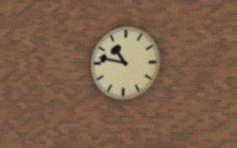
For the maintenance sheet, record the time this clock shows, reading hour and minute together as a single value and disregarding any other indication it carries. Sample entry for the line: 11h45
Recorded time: 10h47
